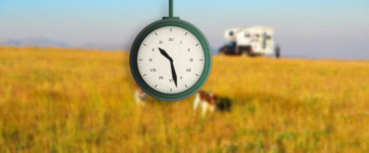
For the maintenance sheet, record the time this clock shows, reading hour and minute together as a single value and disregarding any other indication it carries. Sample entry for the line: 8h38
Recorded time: 10h28
